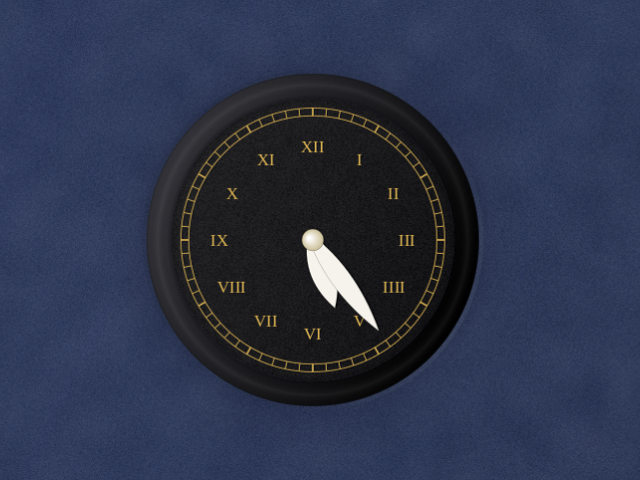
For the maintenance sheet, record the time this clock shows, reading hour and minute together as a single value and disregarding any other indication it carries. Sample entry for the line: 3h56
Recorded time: 5h24
